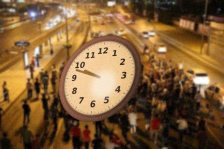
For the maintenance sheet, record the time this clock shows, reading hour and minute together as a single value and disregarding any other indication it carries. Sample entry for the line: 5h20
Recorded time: 9h48
